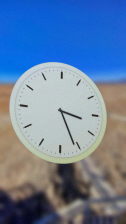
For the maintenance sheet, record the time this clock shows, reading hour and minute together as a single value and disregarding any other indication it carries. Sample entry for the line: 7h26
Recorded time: 3h26
